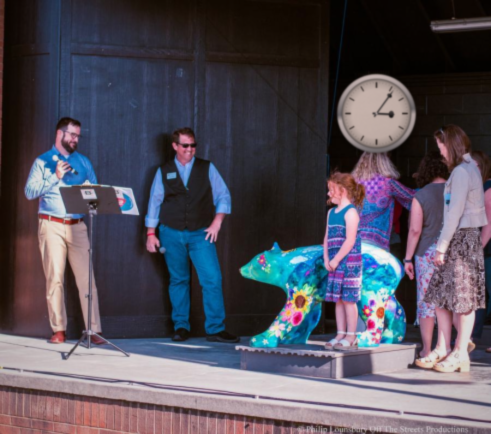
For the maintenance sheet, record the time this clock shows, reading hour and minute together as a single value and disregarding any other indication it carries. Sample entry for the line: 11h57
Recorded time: 3h06
